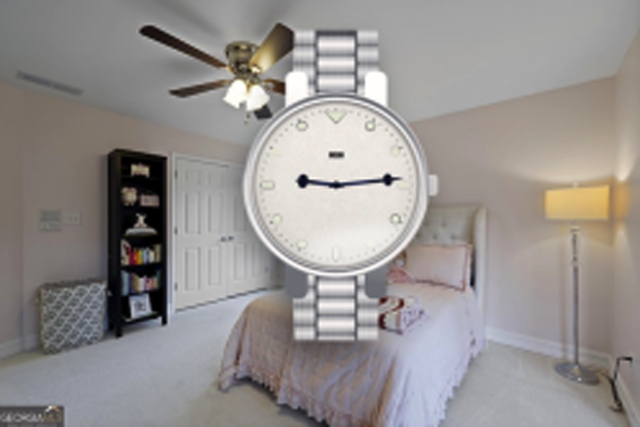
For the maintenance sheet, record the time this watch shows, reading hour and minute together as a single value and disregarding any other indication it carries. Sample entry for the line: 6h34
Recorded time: 9h14
